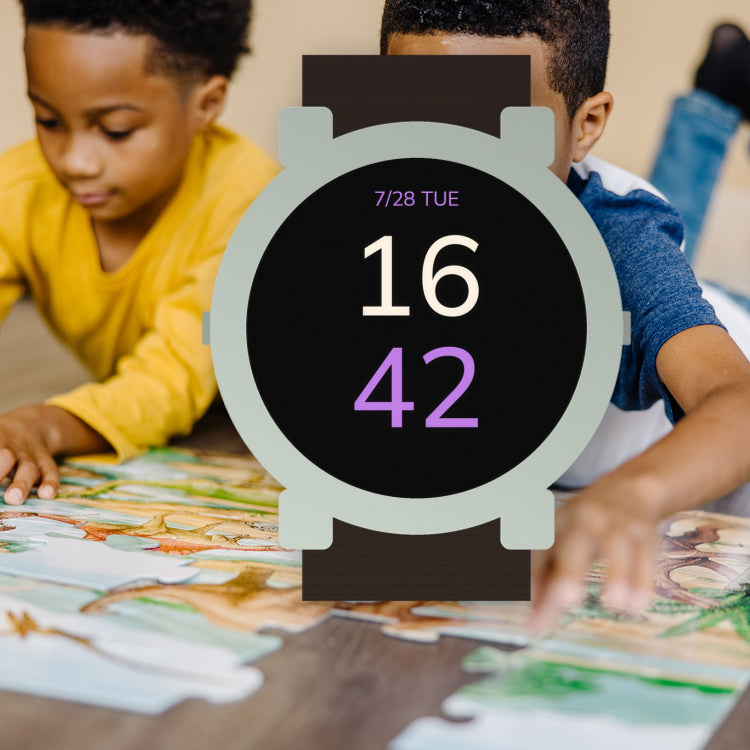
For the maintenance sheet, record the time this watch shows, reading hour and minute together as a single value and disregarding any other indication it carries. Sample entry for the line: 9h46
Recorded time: 16h42
